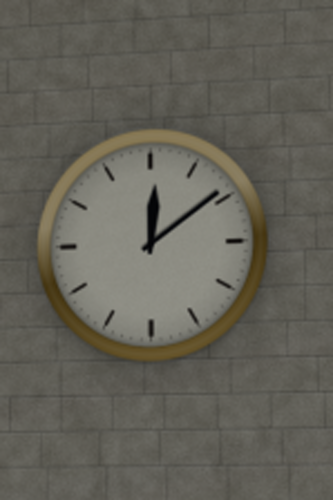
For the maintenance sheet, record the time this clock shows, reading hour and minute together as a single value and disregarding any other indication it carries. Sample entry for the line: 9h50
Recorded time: 12h09
